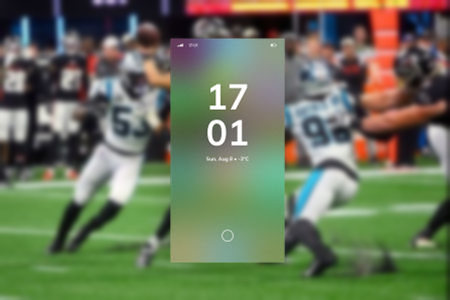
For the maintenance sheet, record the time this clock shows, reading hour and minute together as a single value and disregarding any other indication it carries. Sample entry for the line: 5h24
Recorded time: 17h01
